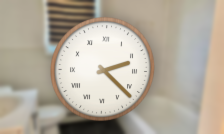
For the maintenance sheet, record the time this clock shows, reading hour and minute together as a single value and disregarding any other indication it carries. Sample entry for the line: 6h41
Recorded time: 2h22
